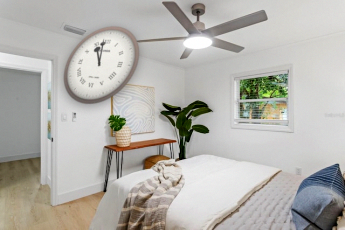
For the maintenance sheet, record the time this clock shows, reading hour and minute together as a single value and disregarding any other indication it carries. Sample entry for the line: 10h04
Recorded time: 10h58
